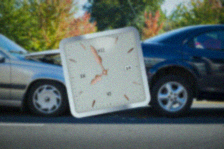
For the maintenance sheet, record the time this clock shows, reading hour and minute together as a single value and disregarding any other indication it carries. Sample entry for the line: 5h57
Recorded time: 7h57
